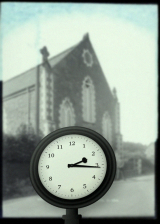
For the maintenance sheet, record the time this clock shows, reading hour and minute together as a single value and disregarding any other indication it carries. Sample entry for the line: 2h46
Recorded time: 2h16
